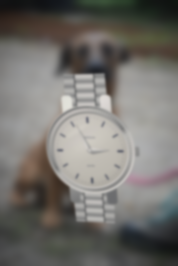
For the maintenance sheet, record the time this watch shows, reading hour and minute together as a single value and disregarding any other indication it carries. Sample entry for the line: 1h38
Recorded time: 2h56
